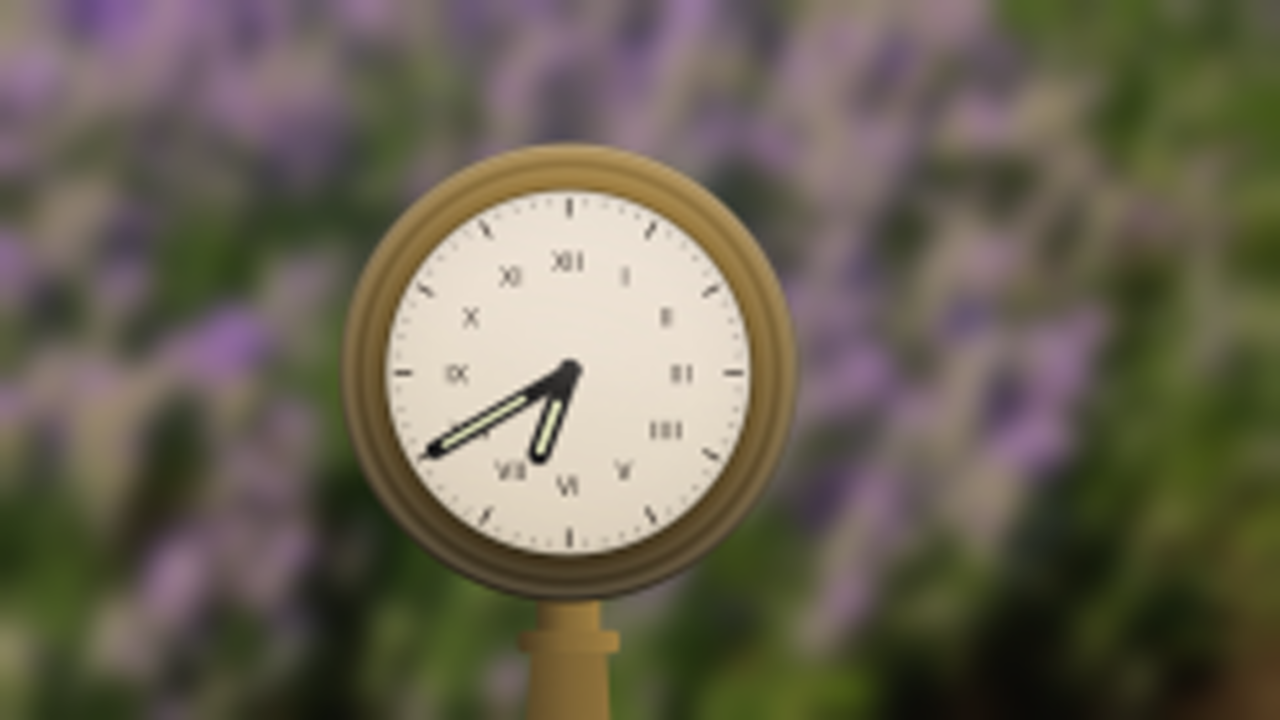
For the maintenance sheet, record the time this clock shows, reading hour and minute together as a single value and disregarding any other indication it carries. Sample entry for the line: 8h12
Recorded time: 6h40
